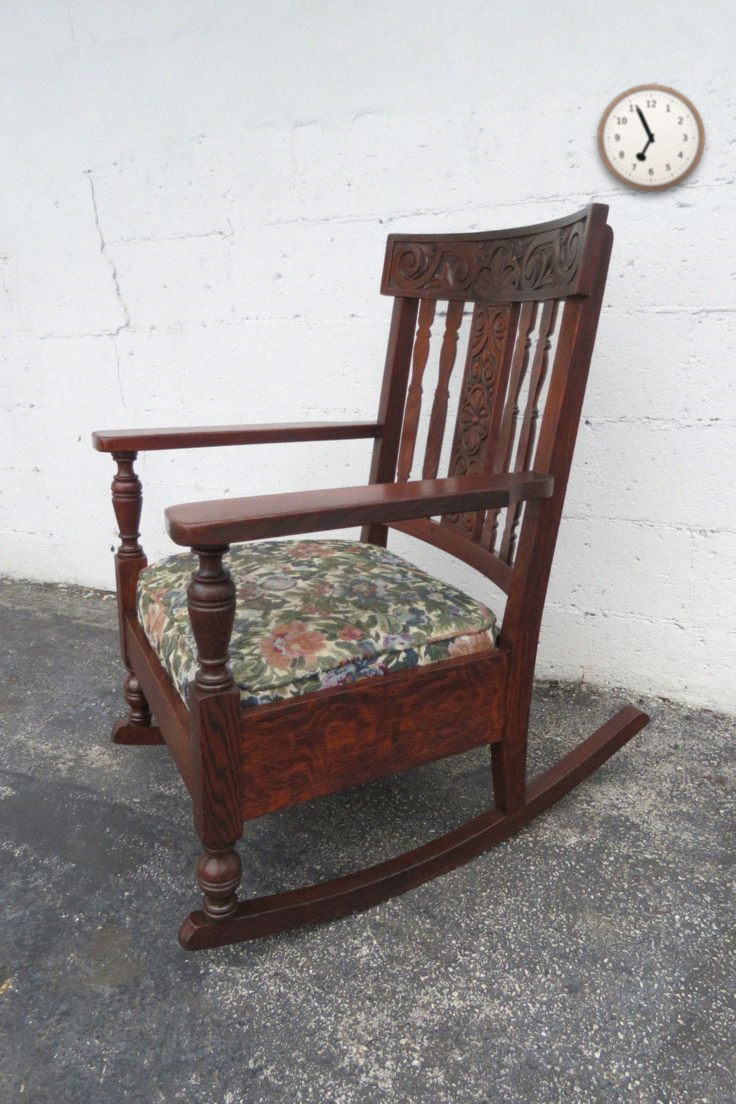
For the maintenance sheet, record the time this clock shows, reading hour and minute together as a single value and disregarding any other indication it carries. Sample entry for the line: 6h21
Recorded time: 6h56
